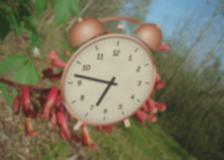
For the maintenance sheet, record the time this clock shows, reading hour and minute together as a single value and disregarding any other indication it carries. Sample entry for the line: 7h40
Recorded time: 6h47
